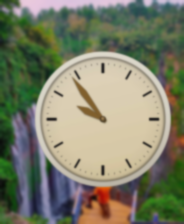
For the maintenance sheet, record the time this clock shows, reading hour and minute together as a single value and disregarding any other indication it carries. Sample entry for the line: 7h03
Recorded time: 9h54
